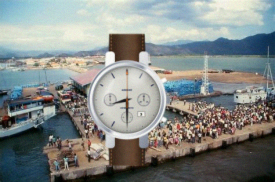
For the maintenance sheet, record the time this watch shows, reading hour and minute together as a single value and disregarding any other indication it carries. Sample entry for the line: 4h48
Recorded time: 8h30
